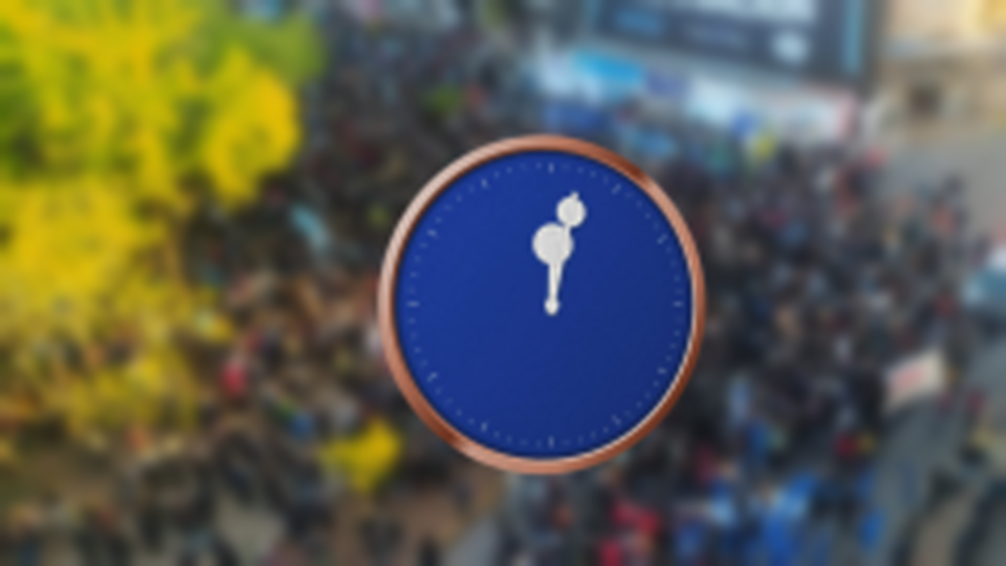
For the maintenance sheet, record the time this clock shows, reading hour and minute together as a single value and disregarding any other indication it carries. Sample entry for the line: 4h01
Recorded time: 12h02
